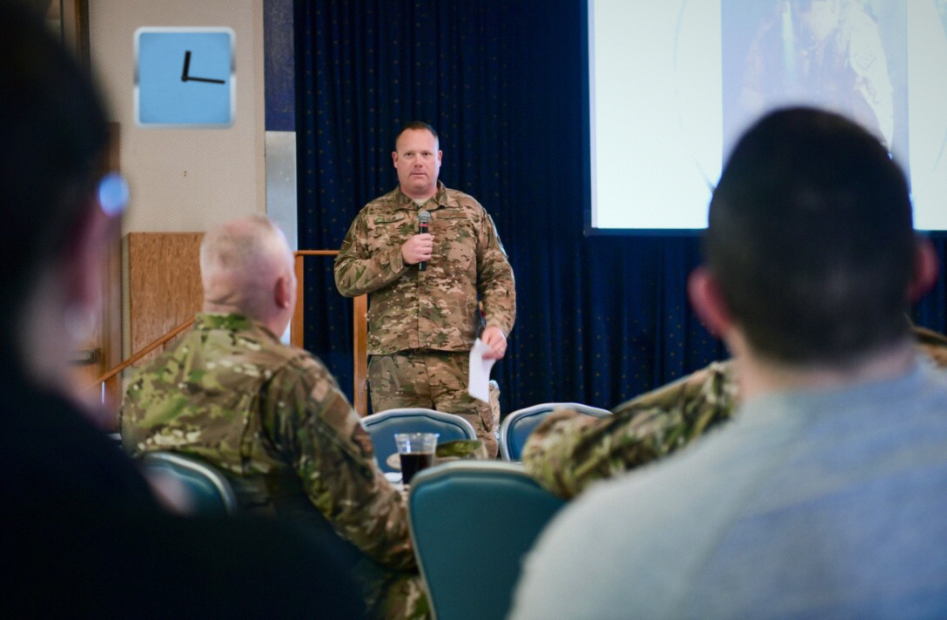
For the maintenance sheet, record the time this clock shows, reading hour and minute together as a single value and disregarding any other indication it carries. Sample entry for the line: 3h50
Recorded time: 12h16
